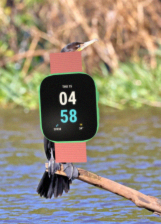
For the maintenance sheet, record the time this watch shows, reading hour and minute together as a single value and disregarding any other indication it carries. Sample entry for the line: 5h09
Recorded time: 4h58
